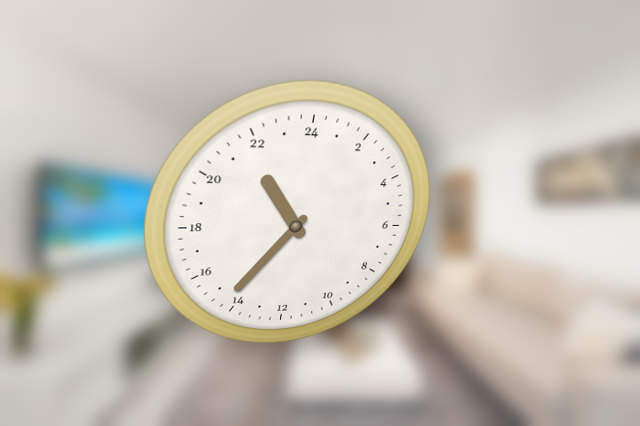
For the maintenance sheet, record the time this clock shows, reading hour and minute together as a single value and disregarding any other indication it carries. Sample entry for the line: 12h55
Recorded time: 21h36
